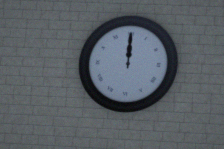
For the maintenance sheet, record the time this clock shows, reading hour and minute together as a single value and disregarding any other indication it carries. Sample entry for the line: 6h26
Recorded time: 12h00
